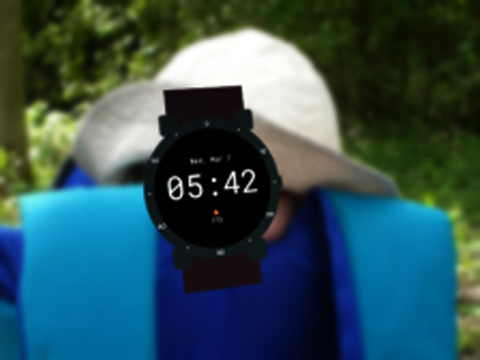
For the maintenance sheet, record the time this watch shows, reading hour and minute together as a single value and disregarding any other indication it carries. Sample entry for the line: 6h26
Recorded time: 5h42
